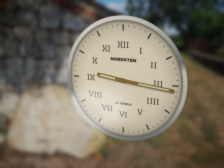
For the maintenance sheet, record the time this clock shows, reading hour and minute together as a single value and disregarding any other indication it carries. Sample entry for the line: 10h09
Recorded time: 9h16
